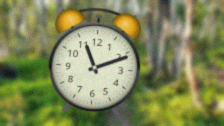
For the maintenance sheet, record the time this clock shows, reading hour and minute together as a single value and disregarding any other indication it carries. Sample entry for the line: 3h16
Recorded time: 11h11
